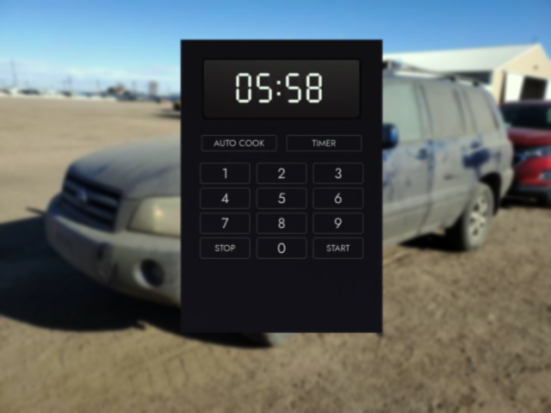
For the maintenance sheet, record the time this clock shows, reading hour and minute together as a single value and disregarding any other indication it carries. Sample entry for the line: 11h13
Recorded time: 5h58
